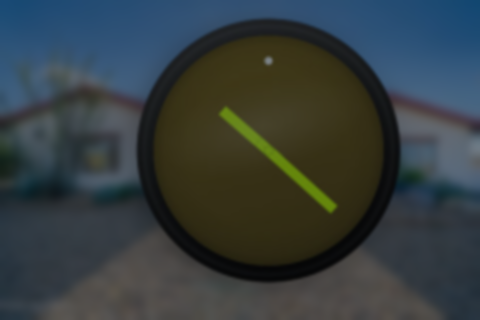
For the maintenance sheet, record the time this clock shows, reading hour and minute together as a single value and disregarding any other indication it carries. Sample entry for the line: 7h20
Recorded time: 10h22
